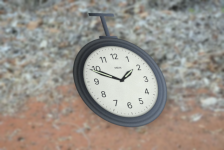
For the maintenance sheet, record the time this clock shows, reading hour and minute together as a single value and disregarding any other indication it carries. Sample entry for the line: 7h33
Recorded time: 1h49
